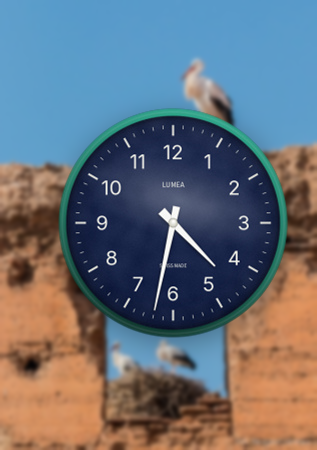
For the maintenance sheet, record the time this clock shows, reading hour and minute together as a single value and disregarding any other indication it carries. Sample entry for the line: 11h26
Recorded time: 4h32
